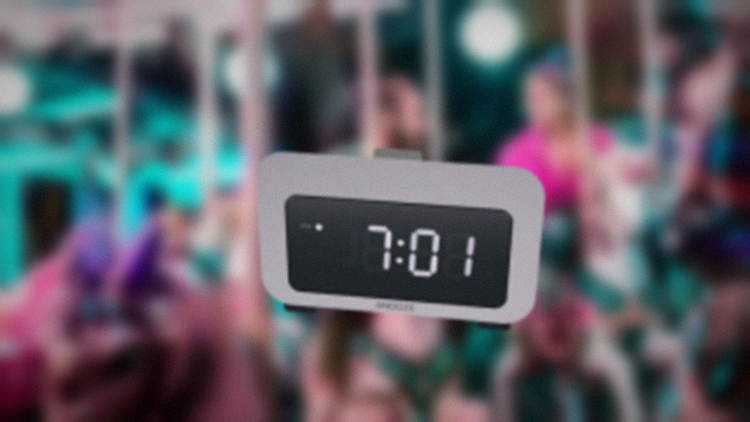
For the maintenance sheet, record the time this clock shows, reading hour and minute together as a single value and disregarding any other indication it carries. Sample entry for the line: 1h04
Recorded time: 7h01
